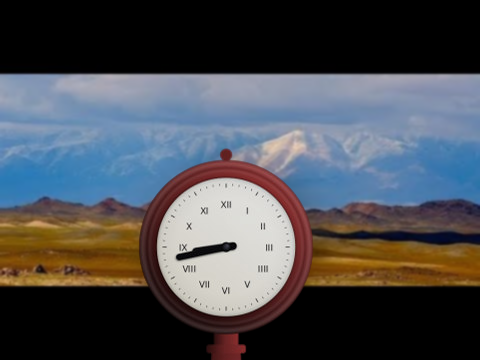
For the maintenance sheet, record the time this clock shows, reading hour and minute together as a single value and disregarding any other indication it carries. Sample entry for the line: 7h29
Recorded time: 8h43
